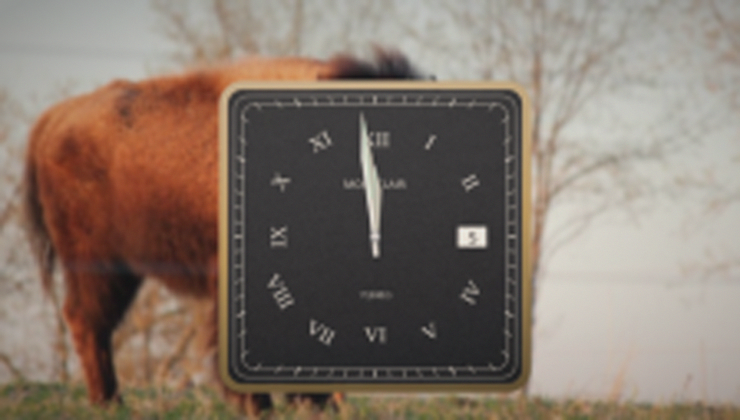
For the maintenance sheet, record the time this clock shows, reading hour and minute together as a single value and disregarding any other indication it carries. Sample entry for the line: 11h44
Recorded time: 11h59
